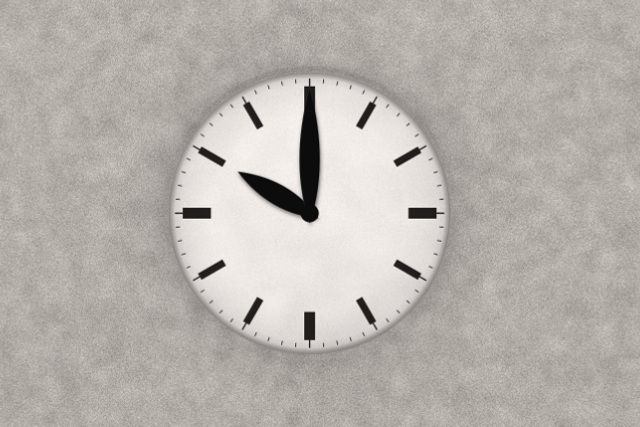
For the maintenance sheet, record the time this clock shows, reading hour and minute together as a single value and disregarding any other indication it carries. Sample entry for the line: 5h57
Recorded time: 10h00
